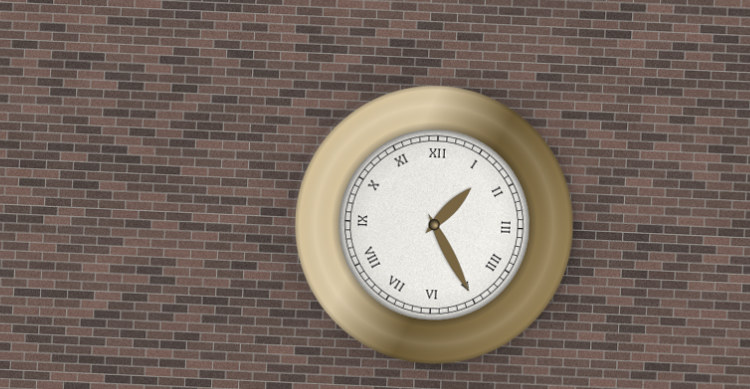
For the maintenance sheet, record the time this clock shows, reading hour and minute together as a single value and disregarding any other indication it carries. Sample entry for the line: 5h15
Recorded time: 1h25
